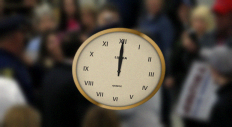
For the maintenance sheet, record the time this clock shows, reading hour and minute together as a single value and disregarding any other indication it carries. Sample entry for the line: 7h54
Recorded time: 12h00
